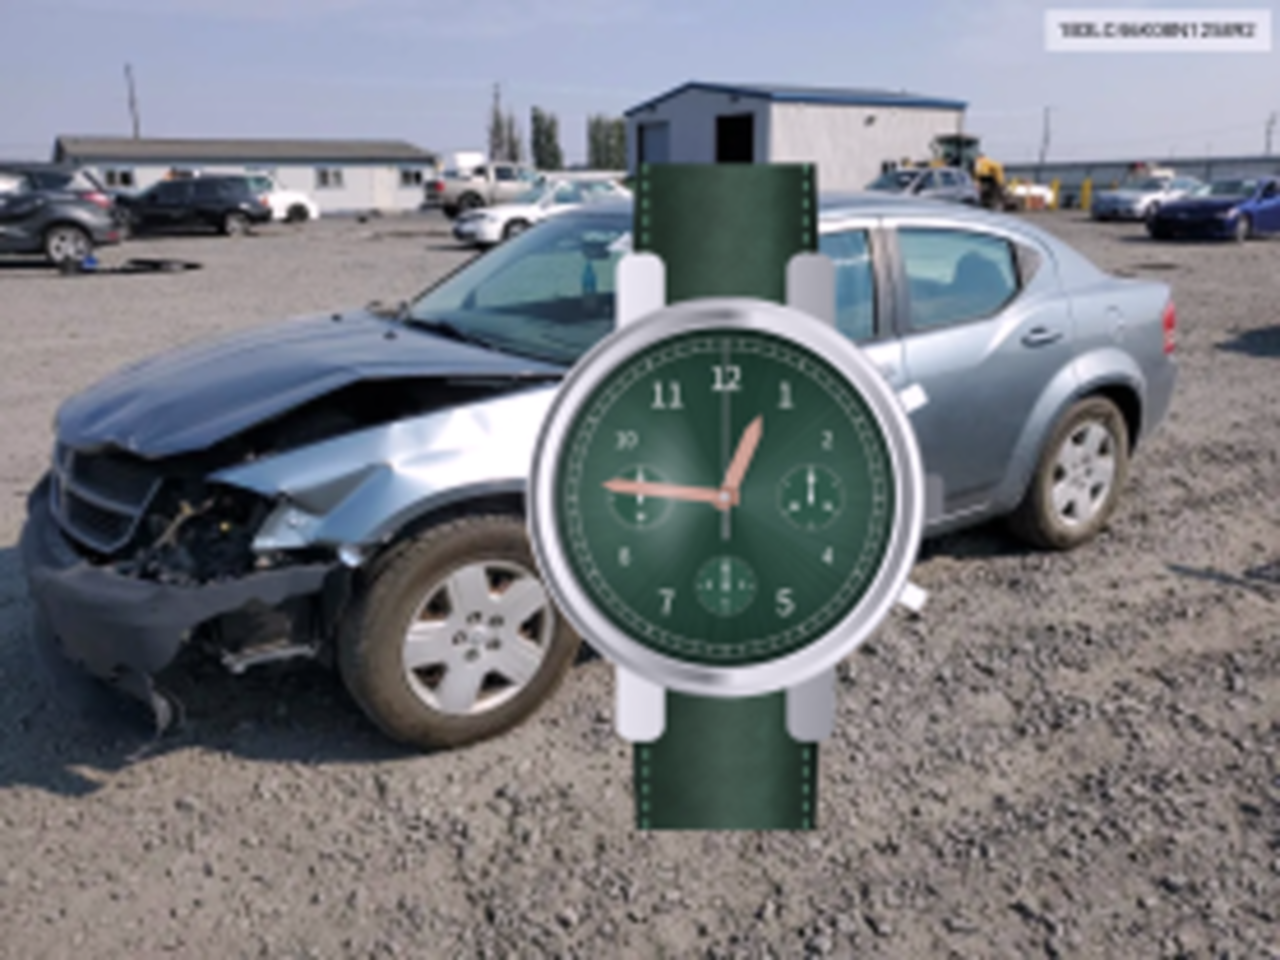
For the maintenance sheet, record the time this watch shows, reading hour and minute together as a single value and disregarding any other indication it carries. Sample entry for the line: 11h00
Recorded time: 12h46
